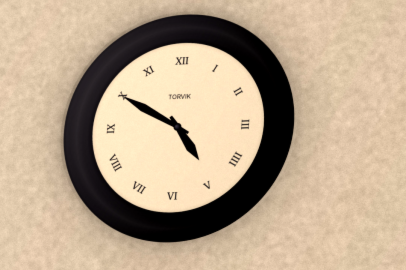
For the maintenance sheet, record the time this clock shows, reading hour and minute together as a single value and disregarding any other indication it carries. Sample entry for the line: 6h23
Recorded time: 4h50
